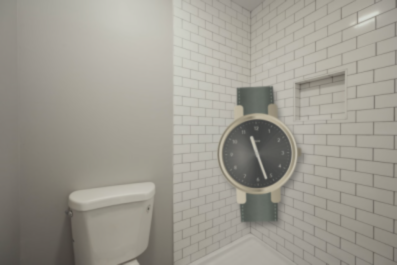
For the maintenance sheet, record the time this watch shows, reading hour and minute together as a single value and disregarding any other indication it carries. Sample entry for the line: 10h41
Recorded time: 11h27
